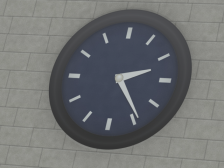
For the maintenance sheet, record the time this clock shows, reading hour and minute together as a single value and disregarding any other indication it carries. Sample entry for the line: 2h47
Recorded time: 2h24
